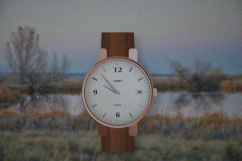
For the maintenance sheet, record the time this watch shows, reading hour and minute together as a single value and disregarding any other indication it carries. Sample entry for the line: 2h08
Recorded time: 9h53
